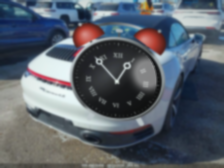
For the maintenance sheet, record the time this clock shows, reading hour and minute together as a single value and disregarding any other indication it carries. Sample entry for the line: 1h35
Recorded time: 12h53
